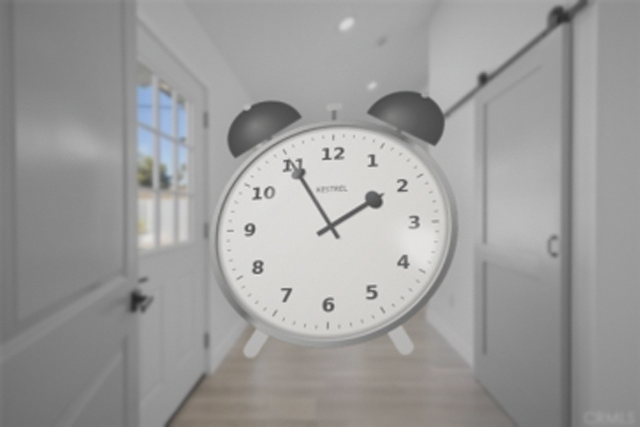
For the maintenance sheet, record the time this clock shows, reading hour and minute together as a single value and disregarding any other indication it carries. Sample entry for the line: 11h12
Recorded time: 1h55
